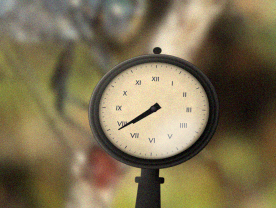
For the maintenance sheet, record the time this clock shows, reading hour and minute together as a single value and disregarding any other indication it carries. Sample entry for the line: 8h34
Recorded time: 7h39
